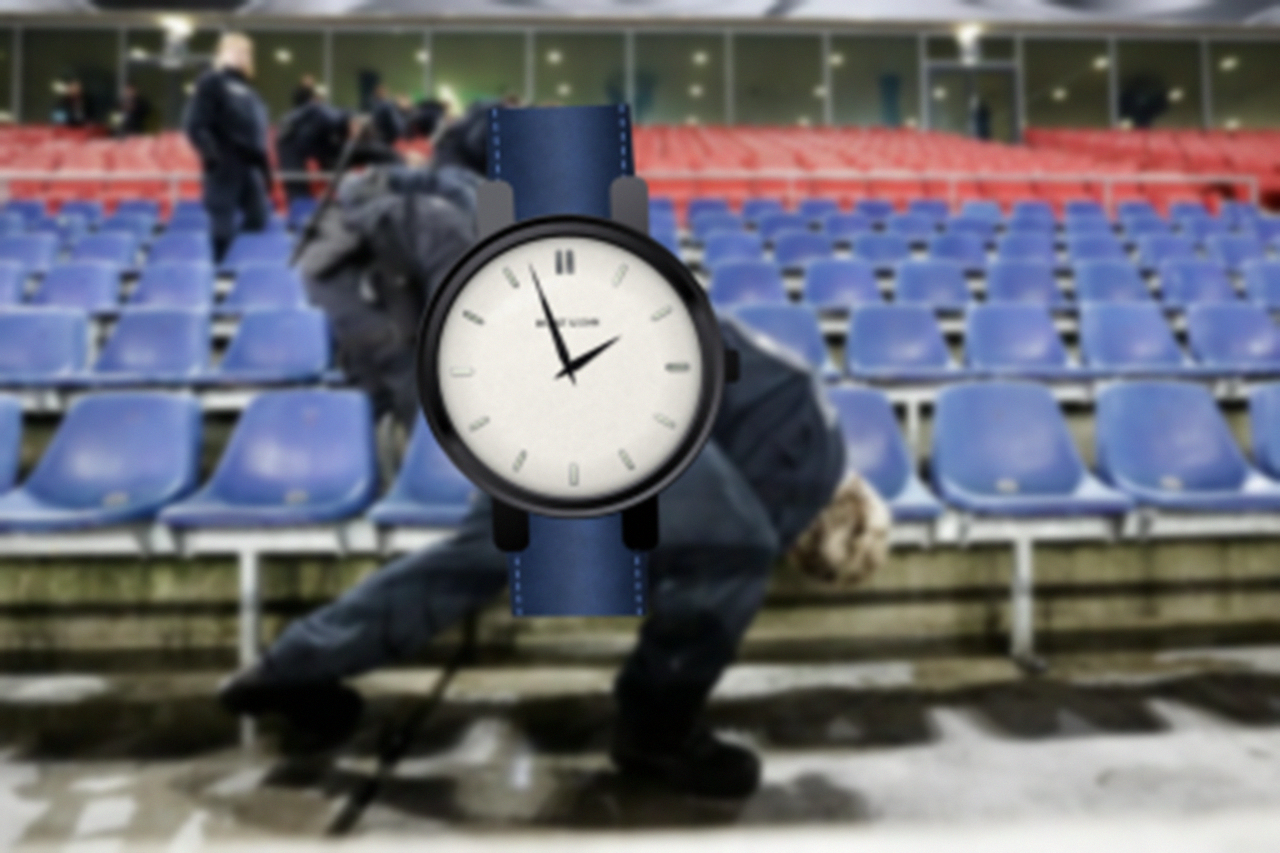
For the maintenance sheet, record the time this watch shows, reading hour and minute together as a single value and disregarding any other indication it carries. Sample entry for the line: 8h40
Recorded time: 1h57
